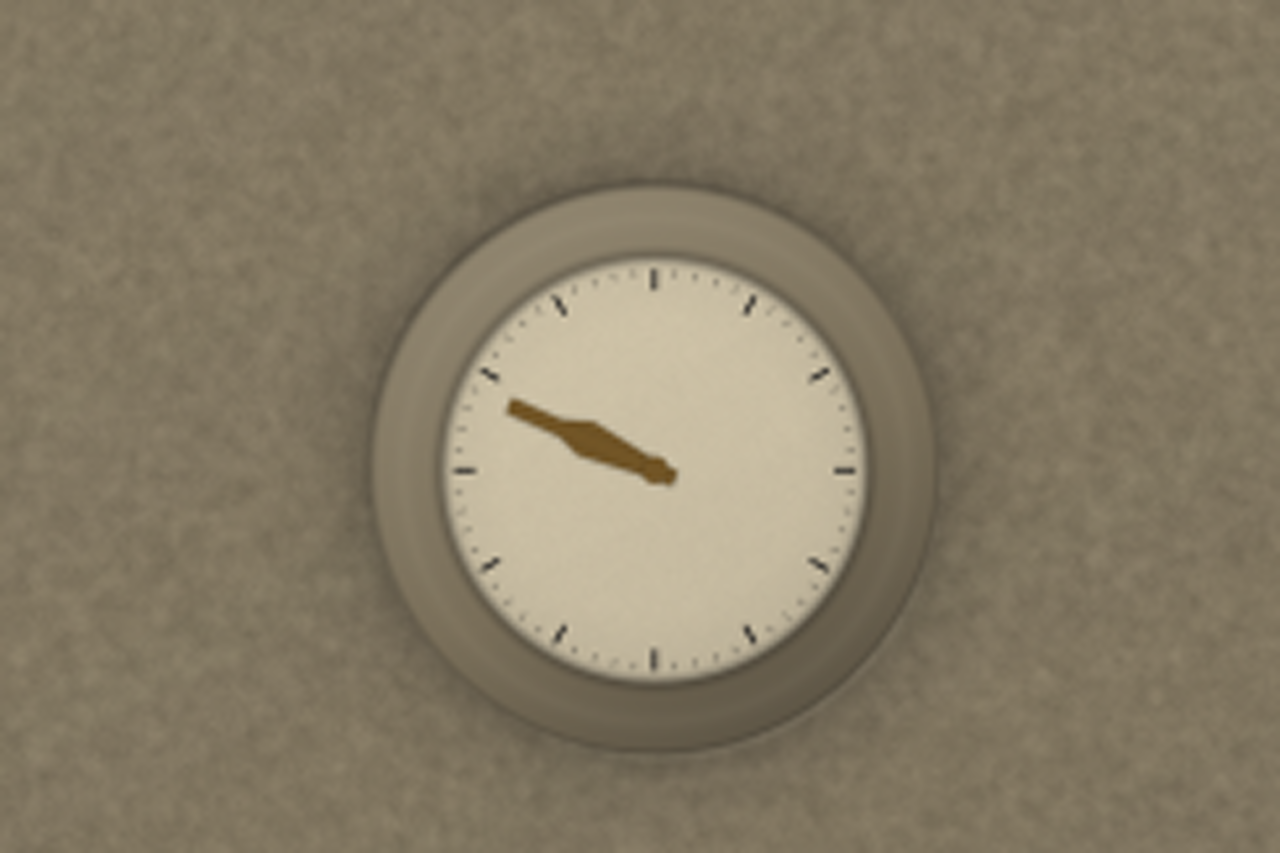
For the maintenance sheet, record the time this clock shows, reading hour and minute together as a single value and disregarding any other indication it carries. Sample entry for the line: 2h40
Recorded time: 9h49
